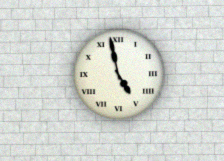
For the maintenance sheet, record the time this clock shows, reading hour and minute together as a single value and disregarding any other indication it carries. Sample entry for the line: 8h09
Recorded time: 4h58
